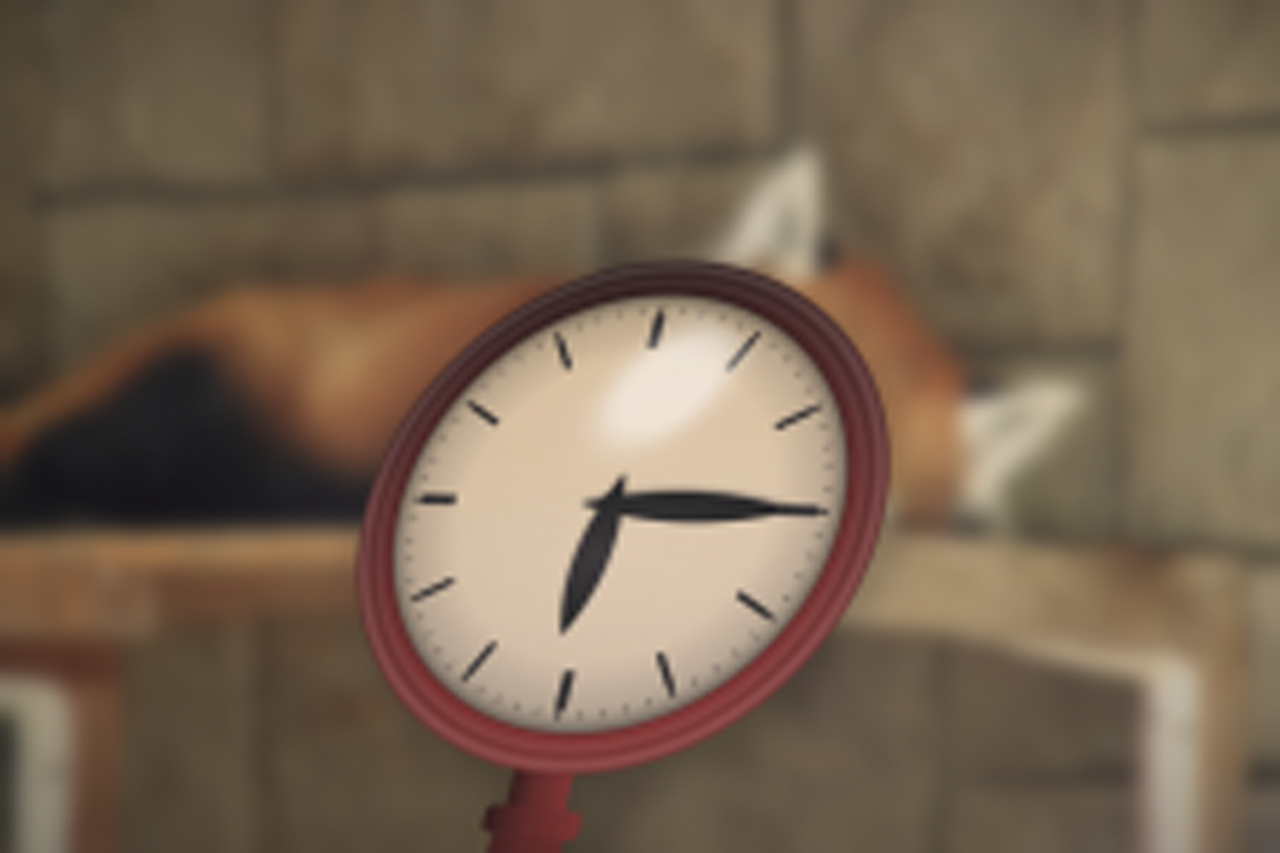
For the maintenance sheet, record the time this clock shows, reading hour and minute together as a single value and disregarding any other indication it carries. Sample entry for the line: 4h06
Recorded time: 6h15
